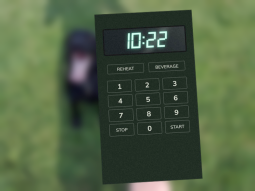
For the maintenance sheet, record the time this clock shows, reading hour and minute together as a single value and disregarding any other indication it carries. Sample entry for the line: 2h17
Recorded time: 10h22
